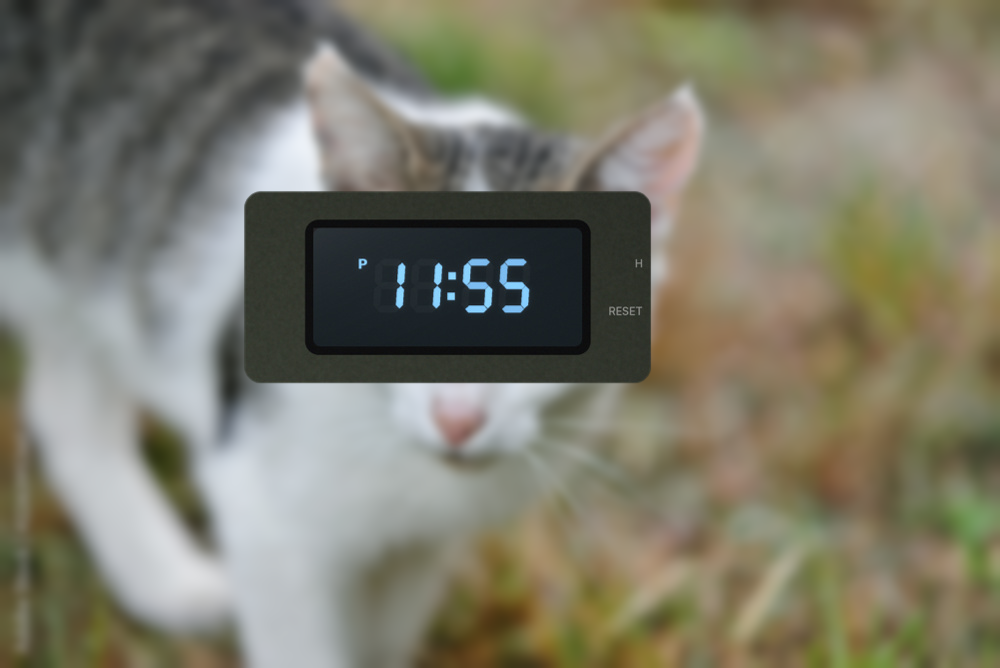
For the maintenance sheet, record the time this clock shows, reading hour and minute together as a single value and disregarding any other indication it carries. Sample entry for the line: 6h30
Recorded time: 11h55
